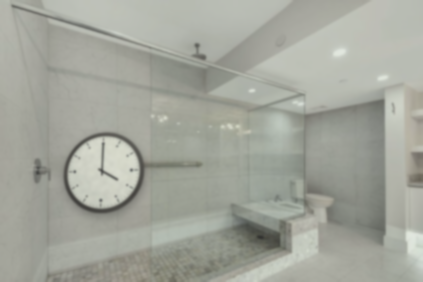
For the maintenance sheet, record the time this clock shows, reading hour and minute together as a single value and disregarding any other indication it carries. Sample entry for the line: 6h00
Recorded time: 4h00
